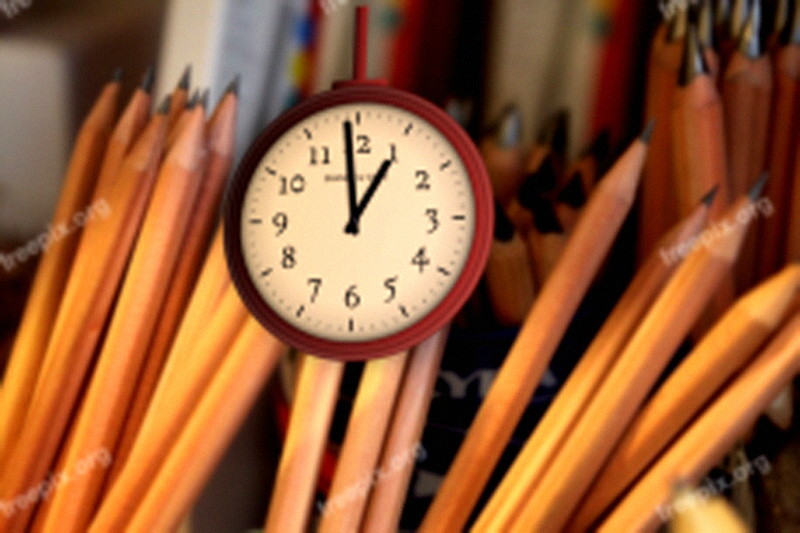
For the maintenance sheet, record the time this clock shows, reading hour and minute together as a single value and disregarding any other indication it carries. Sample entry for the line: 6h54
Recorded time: 12h59
